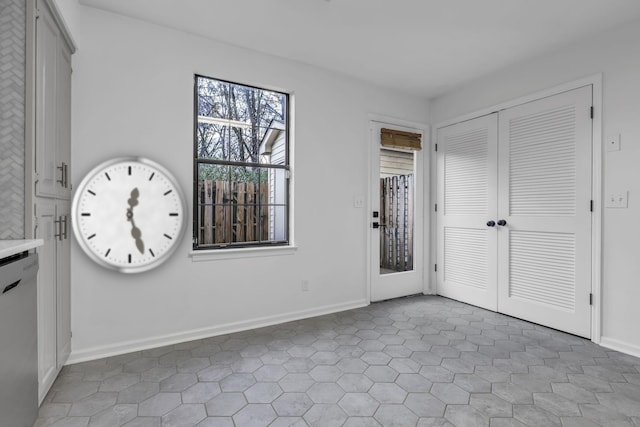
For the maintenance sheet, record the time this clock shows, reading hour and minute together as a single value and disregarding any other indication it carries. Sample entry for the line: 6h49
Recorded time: 12h27
